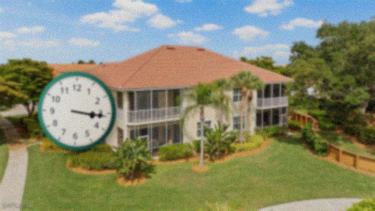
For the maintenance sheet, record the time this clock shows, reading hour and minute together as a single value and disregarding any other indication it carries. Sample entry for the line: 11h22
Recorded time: 3h16
